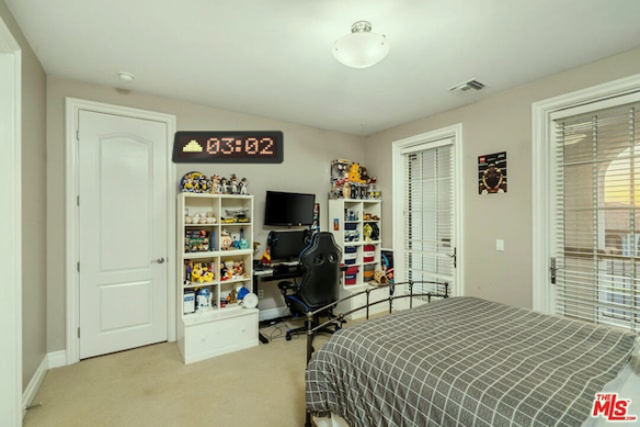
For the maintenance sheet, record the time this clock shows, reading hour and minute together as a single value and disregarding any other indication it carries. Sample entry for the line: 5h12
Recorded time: 3h02
